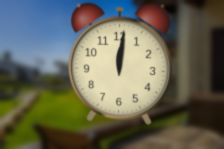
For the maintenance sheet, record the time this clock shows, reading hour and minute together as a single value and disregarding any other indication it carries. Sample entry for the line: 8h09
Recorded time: 12h01
